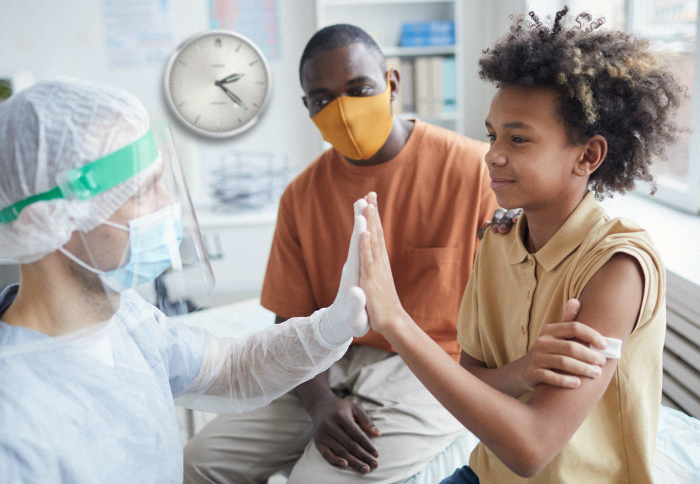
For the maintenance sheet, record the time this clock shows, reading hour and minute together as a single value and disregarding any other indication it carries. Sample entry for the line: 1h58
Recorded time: 2h22
